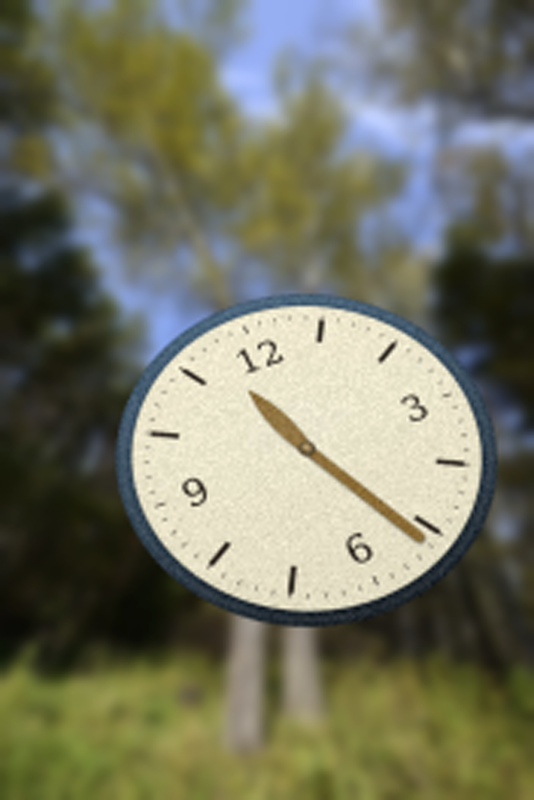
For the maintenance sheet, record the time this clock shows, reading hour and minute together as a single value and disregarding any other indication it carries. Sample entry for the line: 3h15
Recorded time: 11h26
